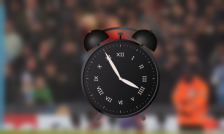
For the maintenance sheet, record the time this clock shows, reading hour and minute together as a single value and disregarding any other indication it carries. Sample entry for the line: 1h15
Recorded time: 3h55
